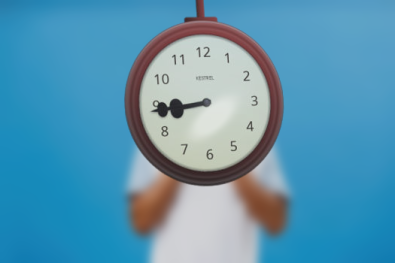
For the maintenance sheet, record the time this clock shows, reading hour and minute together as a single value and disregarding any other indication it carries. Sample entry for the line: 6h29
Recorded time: 8h44
